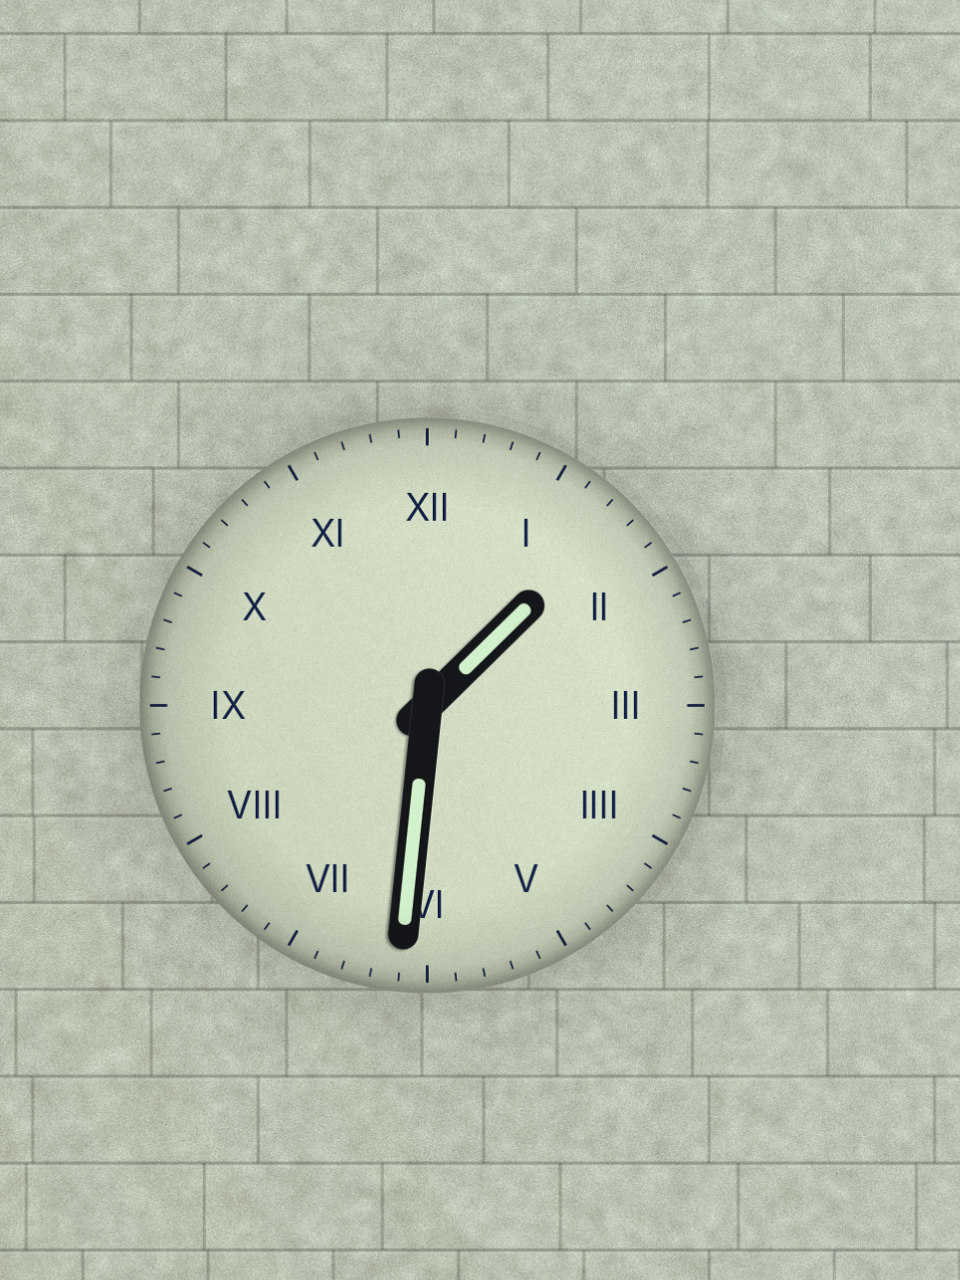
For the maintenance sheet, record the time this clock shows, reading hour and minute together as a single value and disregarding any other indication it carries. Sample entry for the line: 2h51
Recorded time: 1h31
